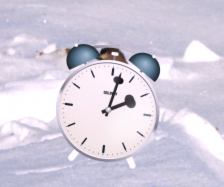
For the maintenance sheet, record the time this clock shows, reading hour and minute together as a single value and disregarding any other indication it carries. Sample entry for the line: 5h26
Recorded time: 2h02
